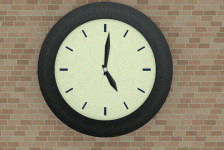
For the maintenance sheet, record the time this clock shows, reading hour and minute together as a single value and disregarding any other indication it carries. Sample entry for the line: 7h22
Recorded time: 5h01
